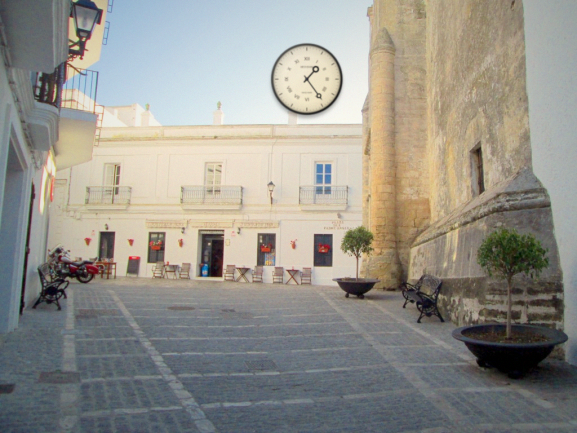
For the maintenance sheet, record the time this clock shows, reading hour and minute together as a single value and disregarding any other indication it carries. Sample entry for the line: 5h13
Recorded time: 1h24
